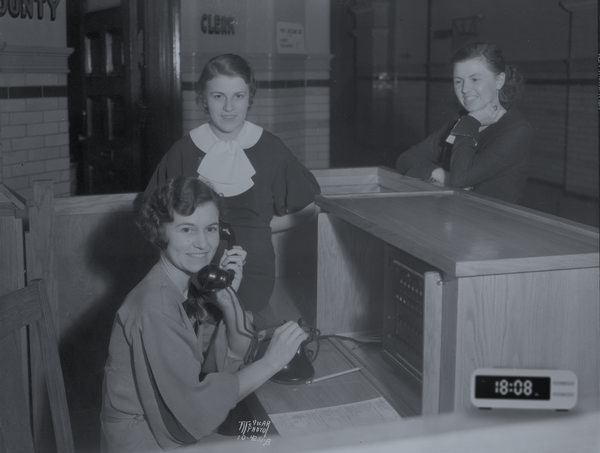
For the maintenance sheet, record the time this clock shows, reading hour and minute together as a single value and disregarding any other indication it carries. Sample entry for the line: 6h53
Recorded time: 18h08
